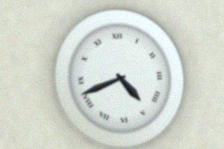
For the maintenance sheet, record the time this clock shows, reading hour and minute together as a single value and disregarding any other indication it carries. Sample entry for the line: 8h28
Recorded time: 4h42
